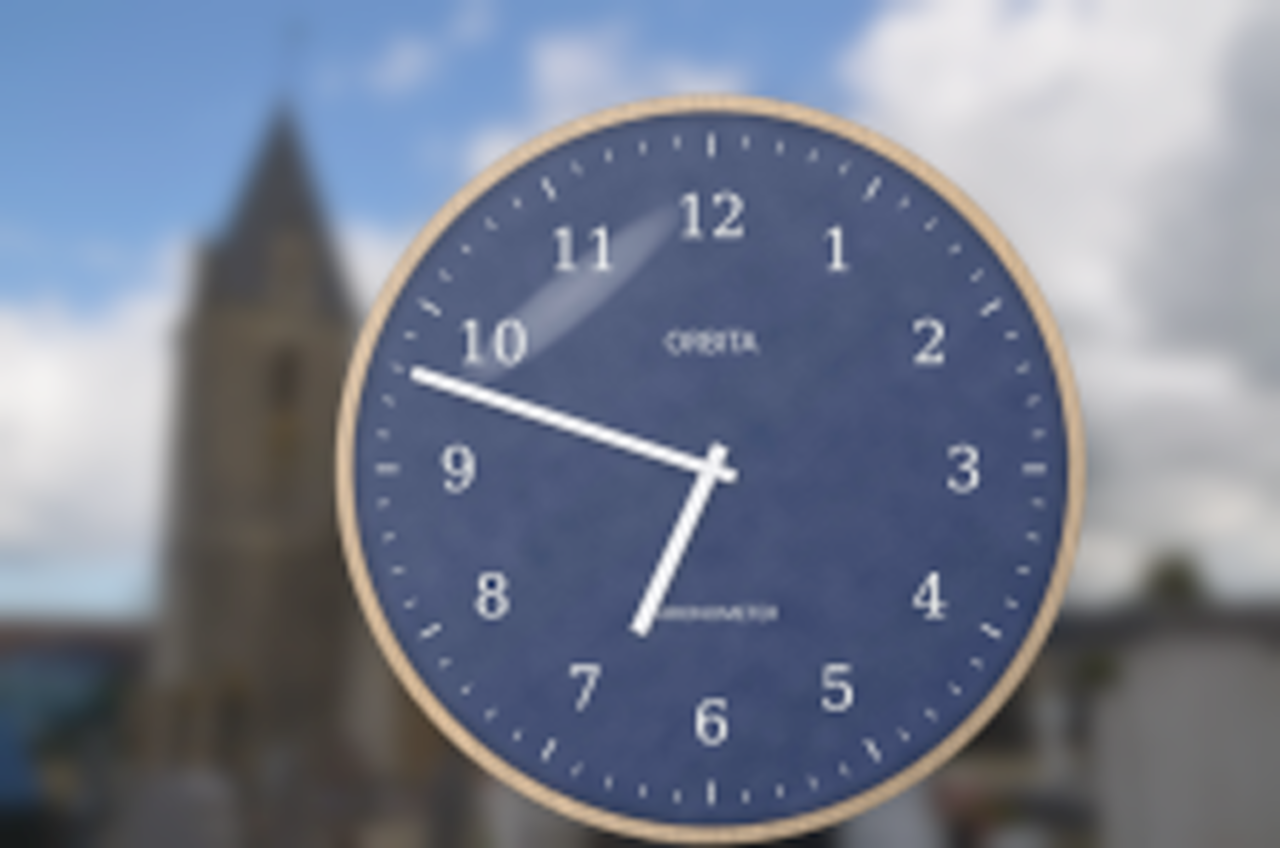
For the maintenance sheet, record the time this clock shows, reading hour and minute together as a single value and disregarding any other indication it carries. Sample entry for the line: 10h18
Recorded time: 6h48
